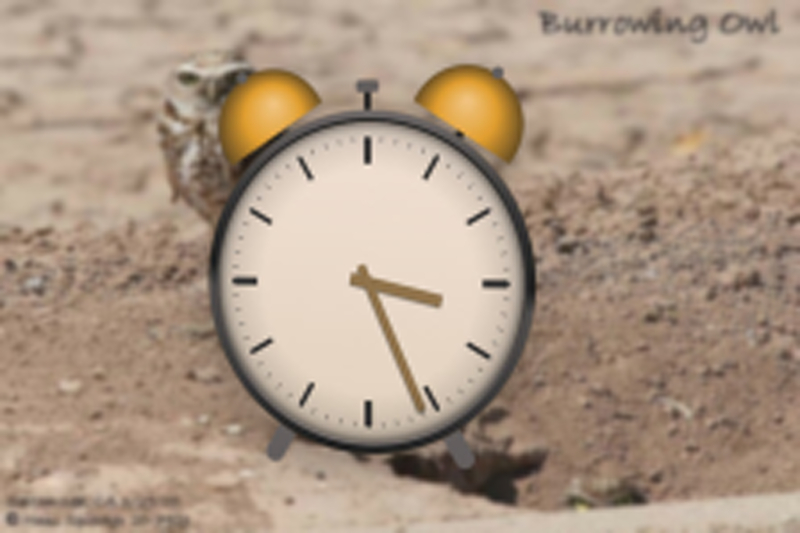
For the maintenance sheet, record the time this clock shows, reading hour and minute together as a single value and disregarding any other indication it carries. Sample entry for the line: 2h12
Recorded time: 3h26
